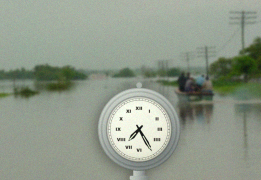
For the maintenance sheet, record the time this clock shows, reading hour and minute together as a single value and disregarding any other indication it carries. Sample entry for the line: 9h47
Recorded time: 7h25
